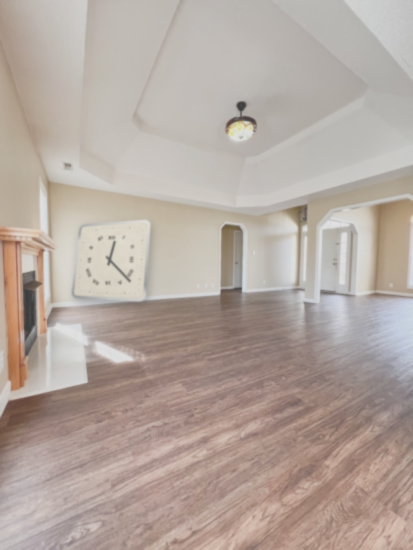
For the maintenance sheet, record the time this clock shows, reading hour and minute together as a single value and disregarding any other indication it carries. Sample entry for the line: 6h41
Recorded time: 12h22
